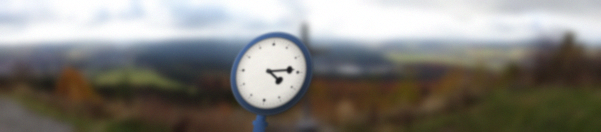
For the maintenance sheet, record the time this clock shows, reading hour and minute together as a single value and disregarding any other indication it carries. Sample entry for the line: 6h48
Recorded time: 4h14
